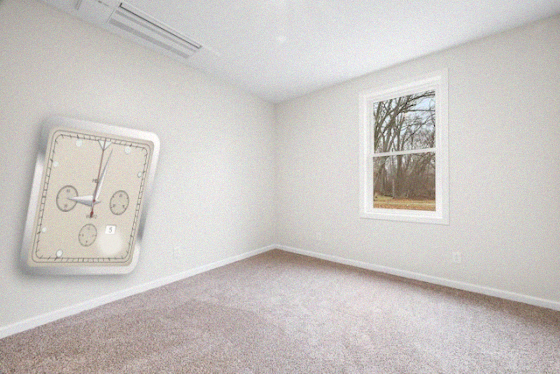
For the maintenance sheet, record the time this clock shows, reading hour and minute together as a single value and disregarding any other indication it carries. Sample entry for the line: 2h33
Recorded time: 9h02
